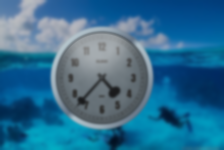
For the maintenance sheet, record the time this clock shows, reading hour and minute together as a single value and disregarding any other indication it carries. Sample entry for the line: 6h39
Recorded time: 4h37
